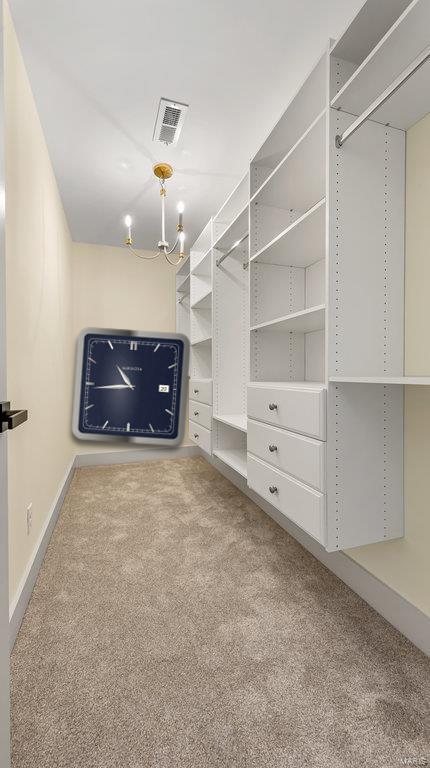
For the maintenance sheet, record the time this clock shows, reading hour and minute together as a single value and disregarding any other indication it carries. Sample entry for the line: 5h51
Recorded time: 10h44
